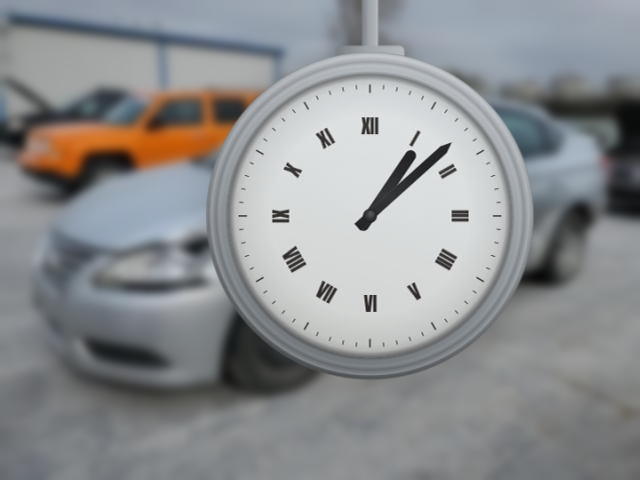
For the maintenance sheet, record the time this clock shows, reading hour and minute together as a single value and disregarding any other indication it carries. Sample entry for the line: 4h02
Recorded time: 1h08
